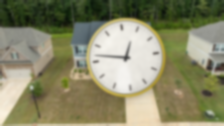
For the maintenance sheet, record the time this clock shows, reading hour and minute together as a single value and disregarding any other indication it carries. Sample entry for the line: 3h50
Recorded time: 12h47
